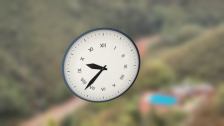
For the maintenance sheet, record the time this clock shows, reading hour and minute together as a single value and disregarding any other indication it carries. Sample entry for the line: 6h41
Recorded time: 9h37
